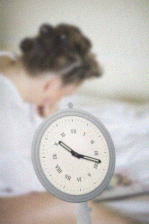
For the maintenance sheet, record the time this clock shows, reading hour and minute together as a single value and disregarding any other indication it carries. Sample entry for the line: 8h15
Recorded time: 10h18
